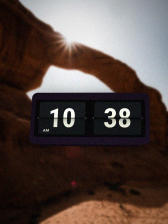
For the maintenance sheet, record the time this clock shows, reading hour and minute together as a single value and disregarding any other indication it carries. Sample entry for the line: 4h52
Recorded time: 10h38
